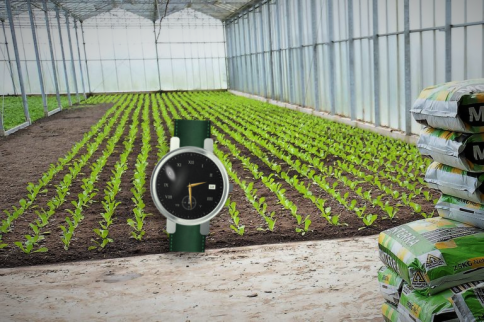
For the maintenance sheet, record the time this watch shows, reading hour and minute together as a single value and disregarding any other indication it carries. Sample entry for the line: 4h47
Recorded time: 2h29
